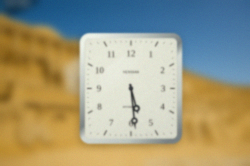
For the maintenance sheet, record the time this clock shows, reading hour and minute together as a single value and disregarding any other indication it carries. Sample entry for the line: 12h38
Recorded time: 5h29
